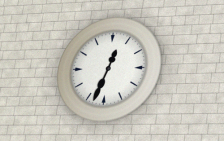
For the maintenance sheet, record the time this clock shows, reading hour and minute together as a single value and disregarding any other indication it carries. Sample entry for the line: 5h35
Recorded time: 12h33
